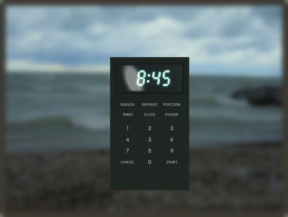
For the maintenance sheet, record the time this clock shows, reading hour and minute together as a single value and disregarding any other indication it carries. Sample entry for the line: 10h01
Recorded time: 8h45
